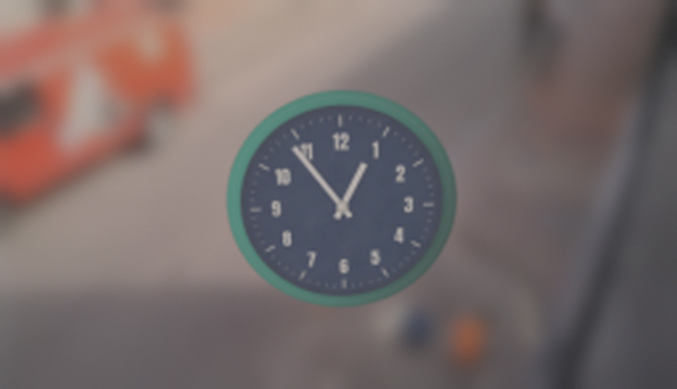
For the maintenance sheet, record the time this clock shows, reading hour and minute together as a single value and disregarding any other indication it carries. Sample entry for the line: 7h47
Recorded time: 12h54
